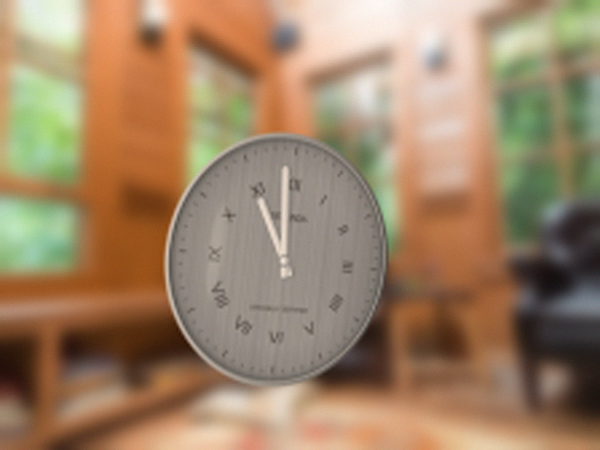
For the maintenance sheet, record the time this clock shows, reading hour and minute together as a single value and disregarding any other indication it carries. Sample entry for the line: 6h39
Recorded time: 10h59
